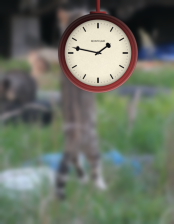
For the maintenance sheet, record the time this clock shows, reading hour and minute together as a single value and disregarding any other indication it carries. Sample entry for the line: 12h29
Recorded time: 1h47
